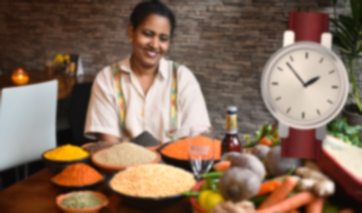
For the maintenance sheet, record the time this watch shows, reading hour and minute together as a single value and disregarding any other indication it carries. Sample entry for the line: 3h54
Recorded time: 1h53
